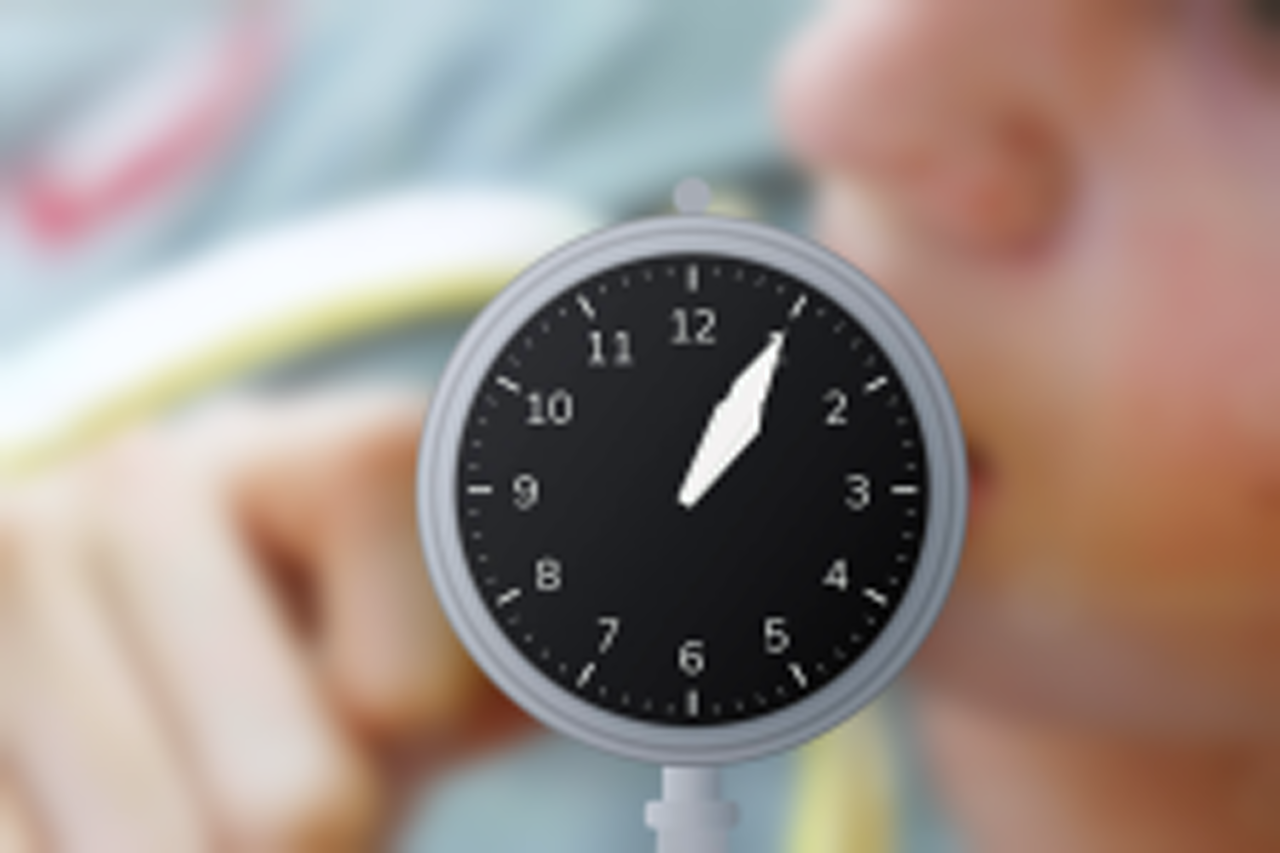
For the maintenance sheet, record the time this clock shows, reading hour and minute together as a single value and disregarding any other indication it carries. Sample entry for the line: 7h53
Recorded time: 1h05
